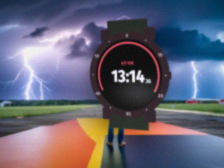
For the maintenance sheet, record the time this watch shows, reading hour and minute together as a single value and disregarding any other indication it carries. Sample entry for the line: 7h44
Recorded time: 13h14
